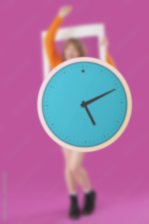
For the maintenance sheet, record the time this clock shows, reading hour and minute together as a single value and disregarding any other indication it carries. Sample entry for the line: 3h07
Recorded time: 5h11
